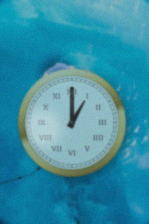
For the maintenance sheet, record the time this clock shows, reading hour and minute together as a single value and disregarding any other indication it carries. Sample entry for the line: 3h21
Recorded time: 1h00
